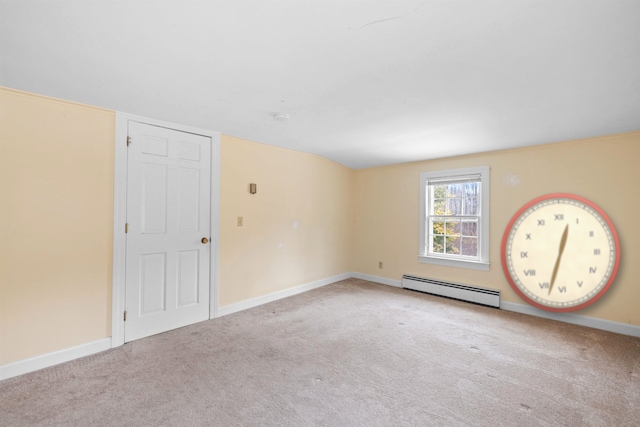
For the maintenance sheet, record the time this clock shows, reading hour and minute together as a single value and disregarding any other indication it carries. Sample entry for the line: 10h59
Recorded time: 12h33
